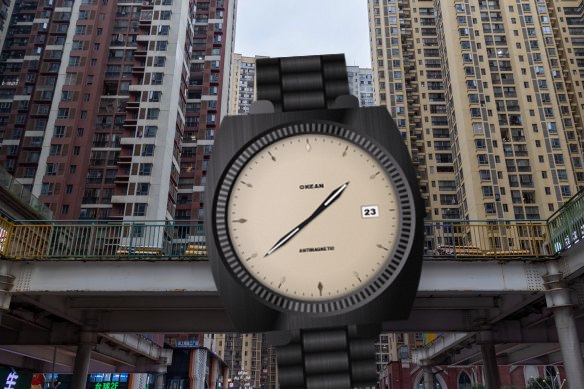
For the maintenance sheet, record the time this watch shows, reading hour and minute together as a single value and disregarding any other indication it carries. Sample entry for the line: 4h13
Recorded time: 1h39
